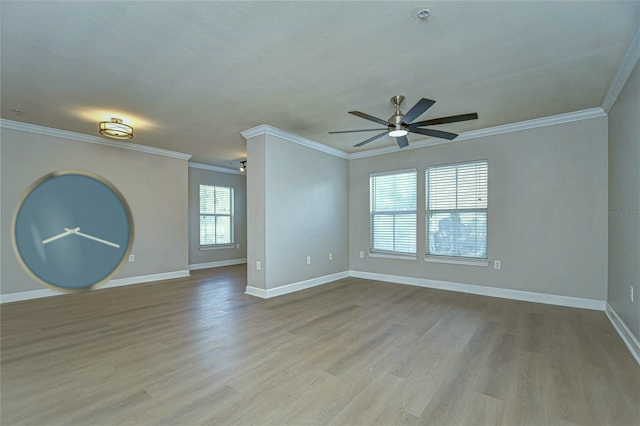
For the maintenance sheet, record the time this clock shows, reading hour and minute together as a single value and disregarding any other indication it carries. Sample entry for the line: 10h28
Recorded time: 8h18
